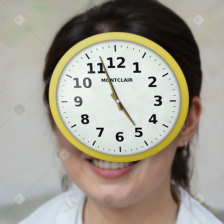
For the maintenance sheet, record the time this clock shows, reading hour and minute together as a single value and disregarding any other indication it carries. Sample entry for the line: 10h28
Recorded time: 4h57
